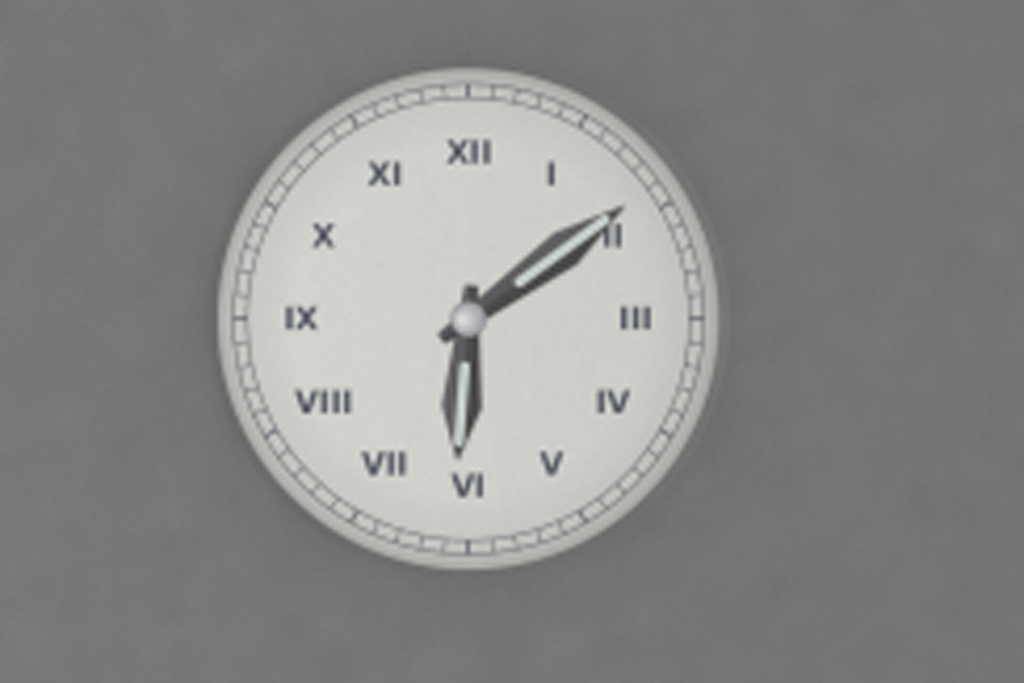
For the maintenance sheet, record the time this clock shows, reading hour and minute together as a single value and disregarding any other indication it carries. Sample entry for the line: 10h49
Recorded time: 6h09
